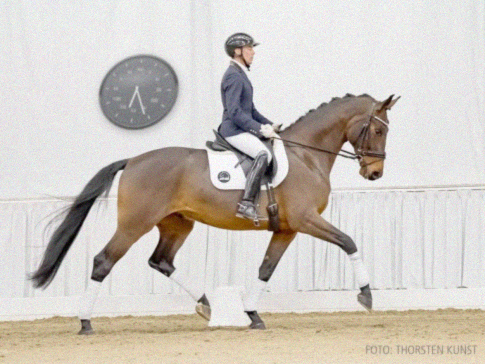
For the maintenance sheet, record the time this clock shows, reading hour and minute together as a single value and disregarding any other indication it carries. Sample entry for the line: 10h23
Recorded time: 6h26
